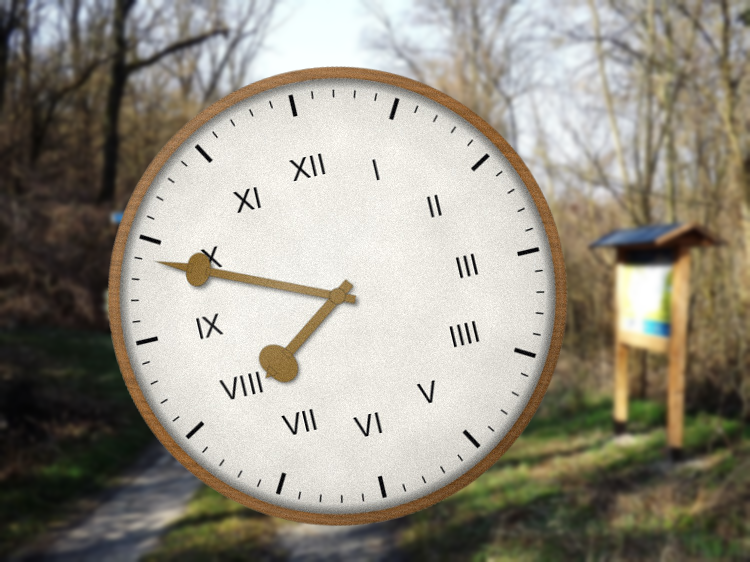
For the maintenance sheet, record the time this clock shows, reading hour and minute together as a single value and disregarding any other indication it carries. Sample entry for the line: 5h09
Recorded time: 7h49
